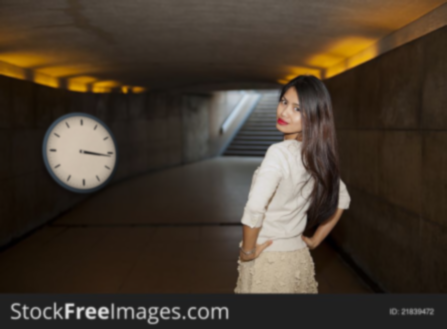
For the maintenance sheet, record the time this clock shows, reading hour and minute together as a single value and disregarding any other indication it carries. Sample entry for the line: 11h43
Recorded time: 3h16
